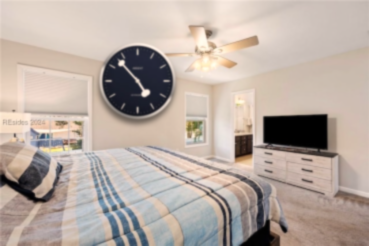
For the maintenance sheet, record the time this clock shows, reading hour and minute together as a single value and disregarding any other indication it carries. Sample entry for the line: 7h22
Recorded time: 4h53
